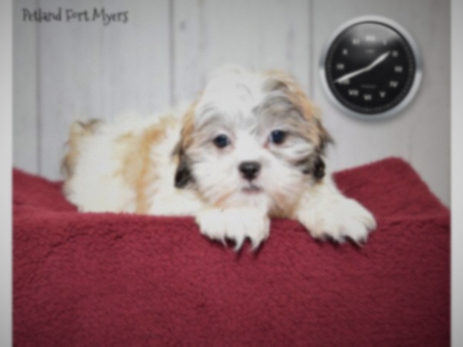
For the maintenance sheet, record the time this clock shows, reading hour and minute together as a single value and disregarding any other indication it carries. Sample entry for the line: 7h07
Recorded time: 1h41
